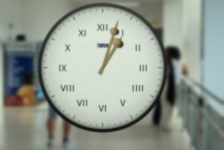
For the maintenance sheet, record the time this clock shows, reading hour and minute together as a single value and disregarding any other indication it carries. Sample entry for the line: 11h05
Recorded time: 1h03
